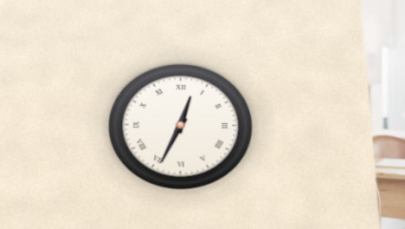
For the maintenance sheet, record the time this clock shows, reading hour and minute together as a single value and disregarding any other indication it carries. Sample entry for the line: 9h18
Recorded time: 12h34
